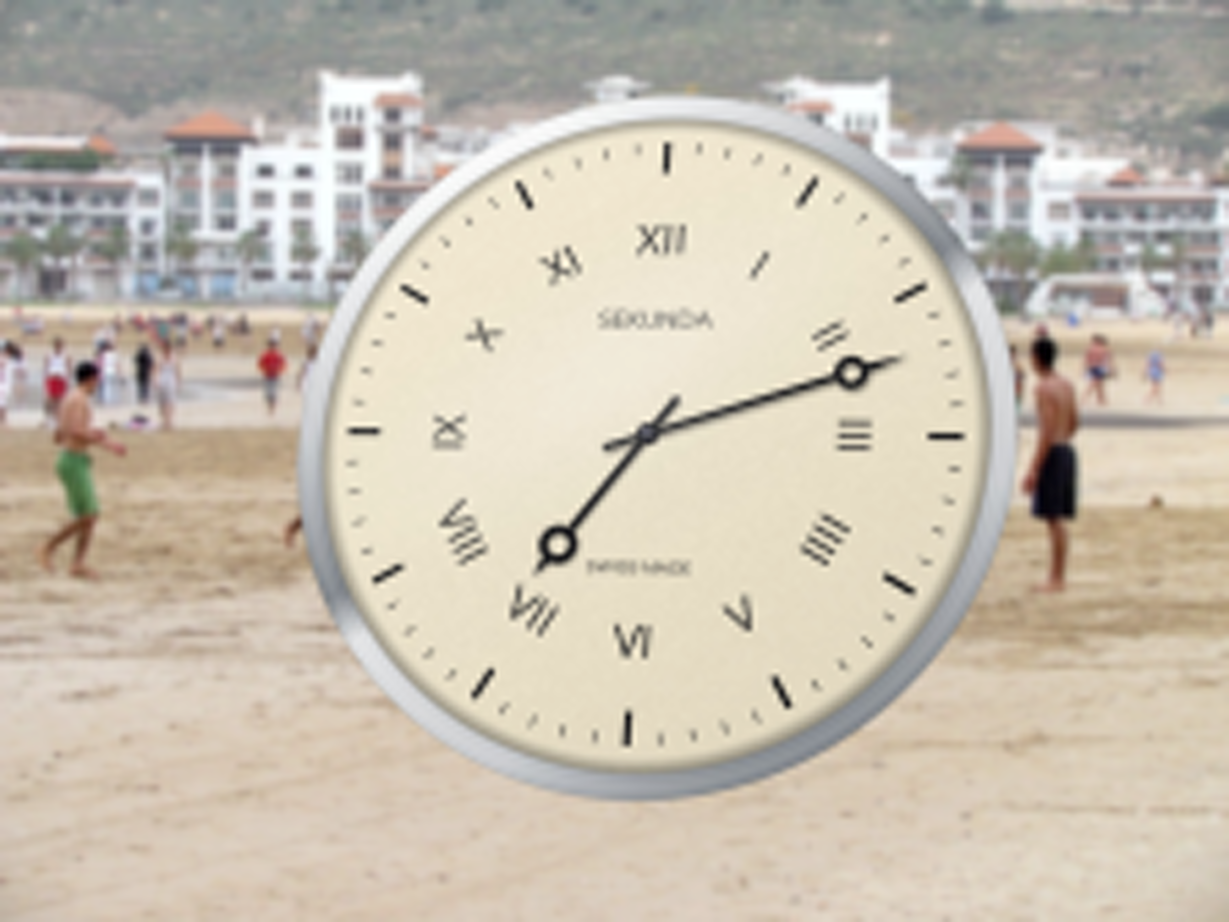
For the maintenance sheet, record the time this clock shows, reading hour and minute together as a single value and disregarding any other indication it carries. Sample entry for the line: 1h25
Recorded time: 7h12
